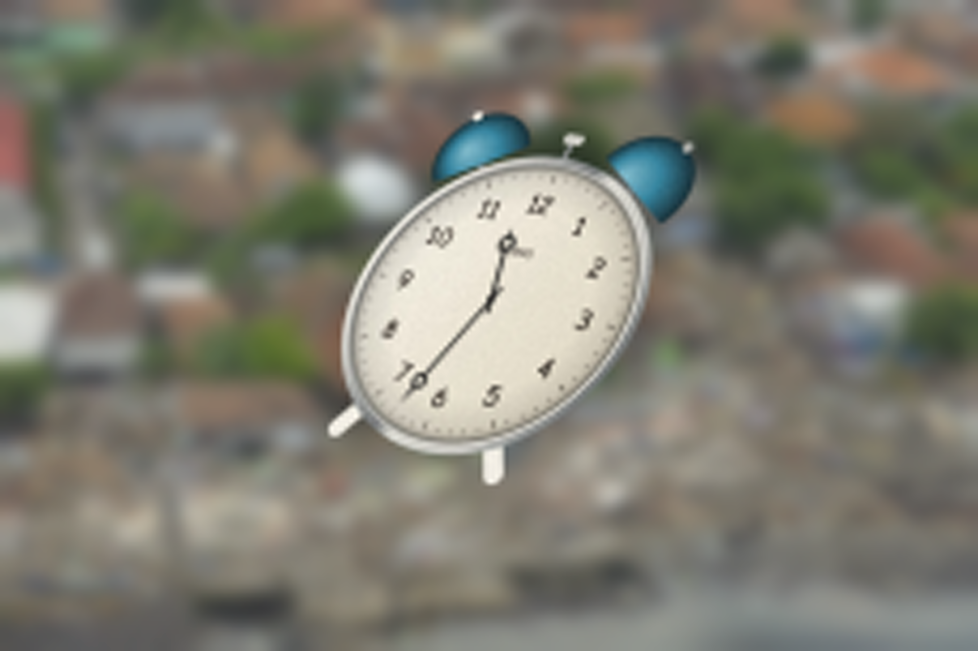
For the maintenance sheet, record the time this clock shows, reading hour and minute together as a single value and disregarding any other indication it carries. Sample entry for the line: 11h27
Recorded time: 11h33
